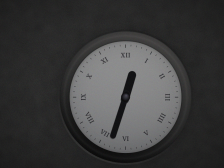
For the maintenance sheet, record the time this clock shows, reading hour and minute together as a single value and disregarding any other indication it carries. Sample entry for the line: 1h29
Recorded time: 12h33
